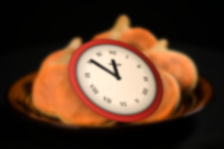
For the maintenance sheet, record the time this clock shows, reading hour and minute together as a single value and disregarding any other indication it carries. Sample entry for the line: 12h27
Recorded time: 11h51
